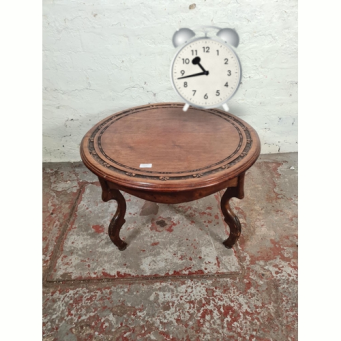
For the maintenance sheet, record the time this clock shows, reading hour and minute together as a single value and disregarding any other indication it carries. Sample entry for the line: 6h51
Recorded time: 10h43
